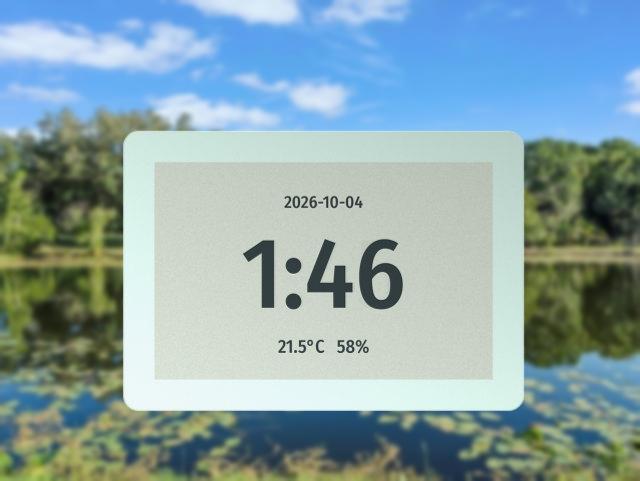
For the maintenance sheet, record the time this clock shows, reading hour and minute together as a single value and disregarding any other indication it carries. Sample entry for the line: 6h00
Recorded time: 1h46
